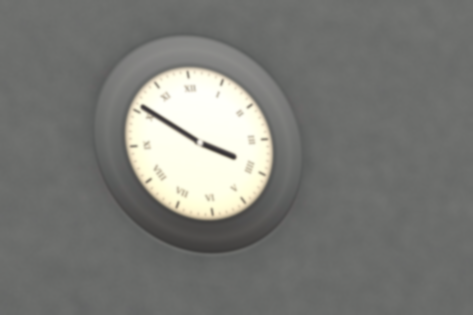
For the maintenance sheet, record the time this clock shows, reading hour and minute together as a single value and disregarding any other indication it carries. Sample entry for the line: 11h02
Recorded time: 3h51
